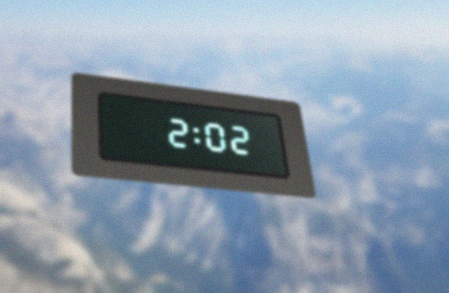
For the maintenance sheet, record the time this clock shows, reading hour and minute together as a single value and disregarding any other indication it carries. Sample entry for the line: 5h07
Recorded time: 2h02
